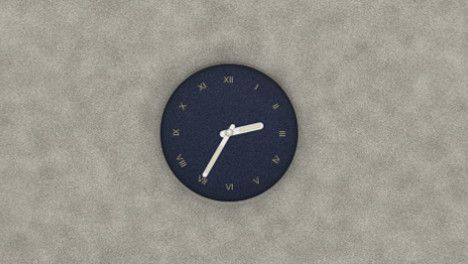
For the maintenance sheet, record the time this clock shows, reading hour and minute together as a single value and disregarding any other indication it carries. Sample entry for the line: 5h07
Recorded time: 2h35
